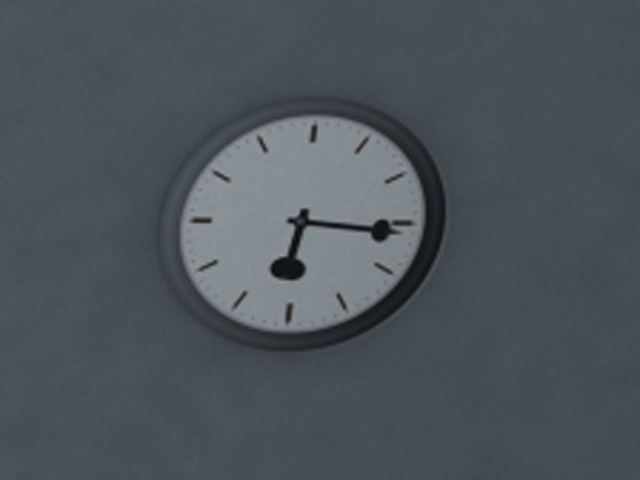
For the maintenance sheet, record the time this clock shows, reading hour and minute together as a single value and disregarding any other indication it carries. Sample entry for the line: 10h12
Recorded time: 6h16
